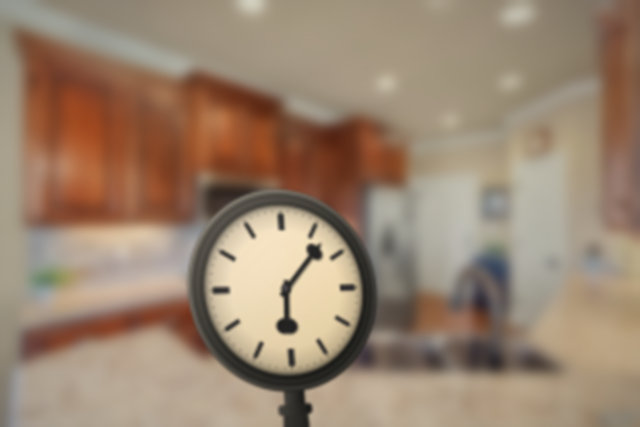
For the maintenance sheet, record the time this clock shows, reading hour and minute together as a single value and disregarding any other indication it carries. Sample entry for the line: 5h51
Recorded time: 6h07
